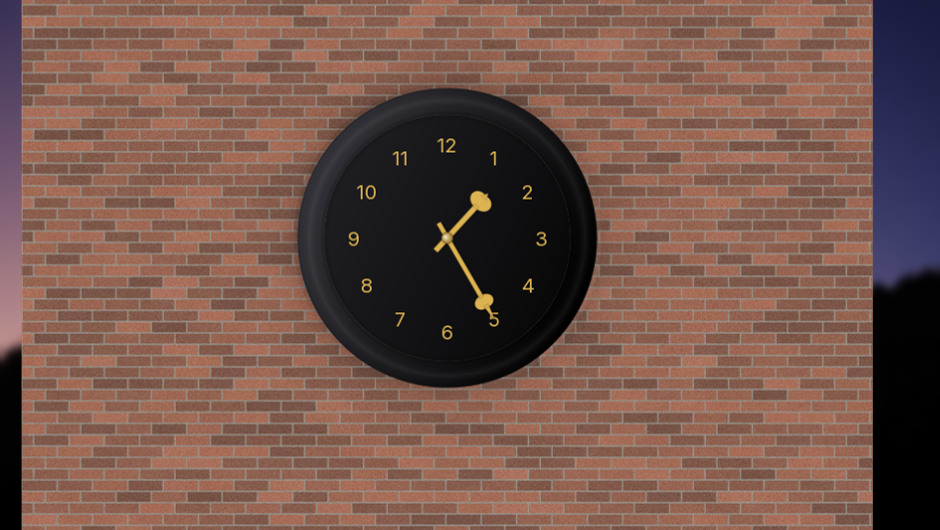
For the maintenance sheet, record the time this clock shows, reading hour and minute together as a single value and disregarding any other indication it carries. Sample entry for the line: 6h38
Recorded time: 1h25
